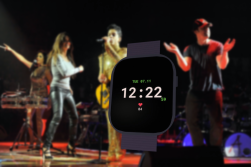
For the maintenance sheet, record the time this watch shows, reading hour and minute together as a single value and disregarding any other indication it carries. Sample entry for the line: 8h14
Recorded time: 12h22
